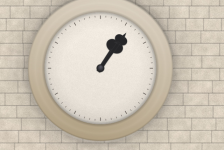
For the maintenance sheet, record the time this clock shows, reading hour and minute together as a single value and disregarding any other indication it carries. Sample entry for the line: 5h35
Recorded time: 1h06
